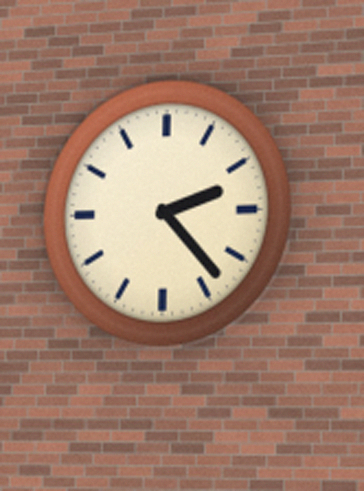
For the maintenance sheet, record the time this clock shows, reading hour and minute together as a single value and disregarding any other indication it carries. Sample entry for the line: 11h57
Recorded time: 2h23
